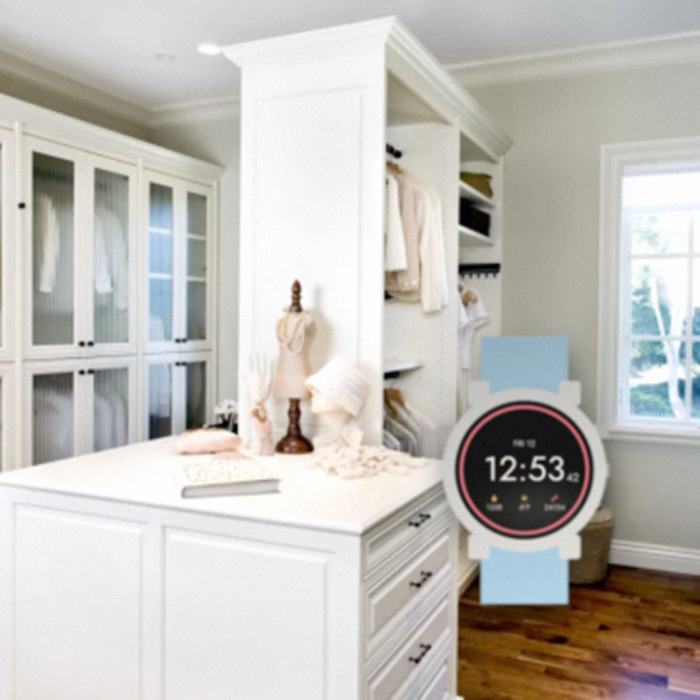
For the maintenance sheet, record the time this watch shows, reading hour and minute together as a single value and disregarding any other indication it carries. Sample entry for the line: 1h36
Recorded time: 12h53
